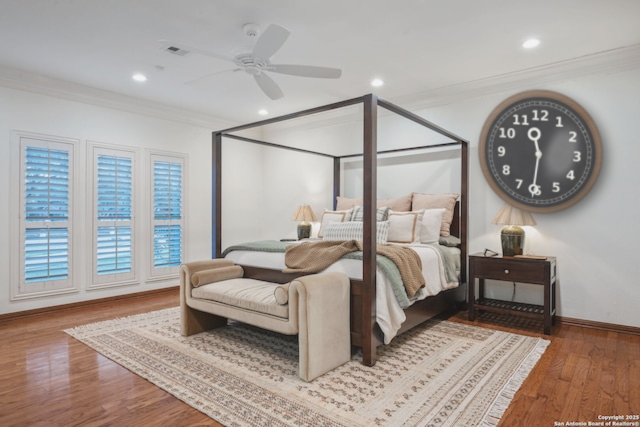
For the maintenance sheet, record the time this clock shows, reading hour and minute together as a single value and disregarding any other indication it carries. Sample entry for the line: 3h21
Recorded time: 11h31
